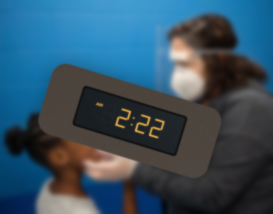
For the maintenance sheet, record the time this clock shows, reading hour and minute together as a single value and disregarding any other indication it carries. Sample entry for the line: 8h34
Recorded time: 2h22
